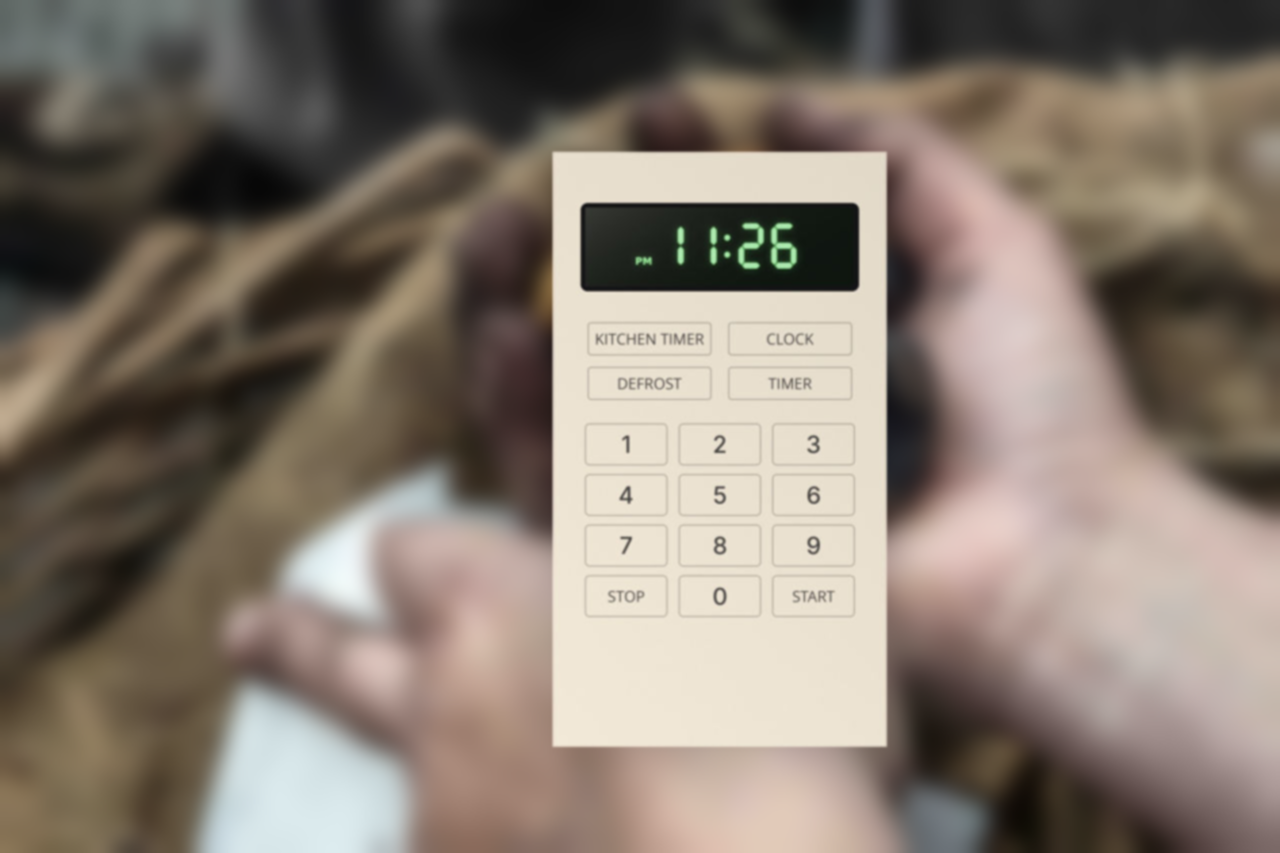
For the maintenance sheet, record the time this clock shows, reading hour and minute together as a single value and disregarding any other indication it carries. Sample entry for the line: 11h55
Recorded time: 11h26
